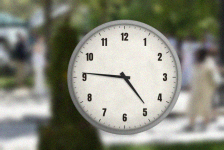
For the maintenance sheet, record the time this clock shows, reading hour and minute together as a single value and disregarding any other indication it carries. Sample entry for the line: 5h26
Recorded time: 4h46
